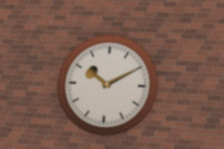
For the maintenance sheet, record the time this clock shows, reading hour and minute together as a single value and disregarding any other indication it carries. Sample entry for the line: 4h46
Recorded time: 10h10
